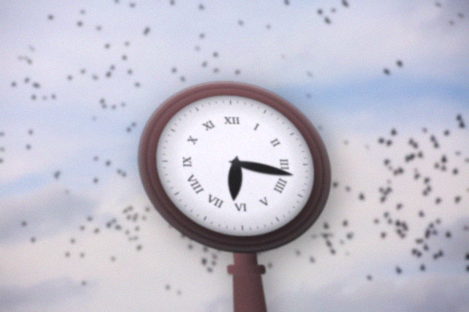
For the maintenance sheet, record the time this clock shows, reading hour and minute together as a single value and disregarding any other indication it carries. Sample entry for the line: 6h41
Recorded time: 6h17
